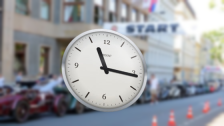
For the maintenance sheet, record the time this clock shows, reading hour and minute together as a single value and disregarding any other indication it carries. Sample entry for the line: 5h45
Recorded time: 11h16
